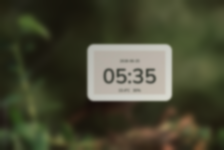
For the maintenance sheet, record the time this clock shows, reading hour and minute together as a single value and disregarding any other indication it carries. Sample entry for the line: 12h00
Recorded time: 5h35
